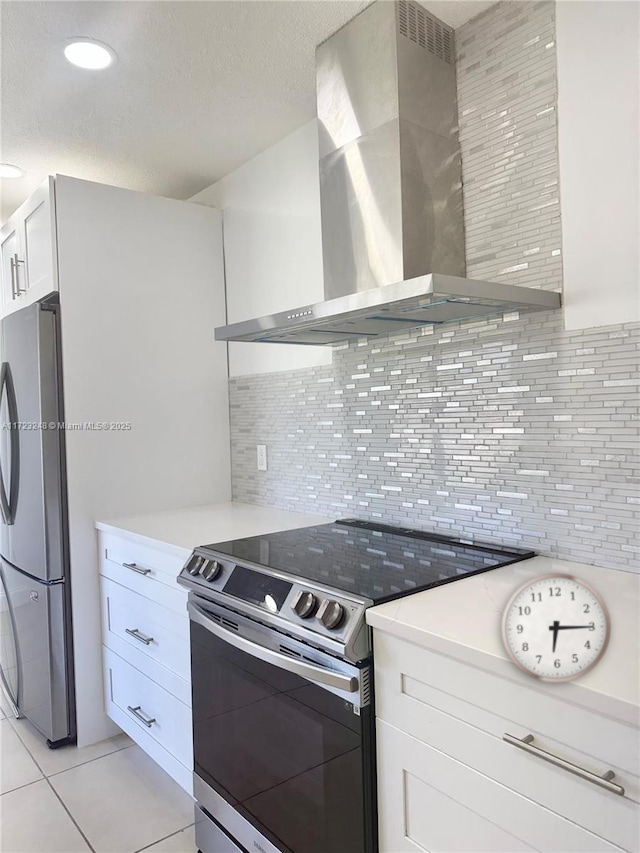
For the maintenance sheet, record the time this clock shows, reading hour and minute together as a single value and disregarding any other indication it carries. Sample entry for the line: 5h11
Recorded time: 6h15
